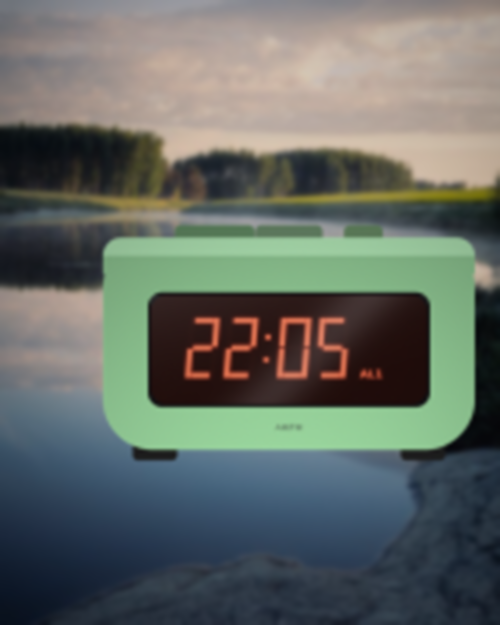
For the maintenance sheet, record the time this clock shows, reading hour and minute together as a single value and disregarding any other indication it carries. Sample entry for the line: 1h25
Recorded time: 22h05
